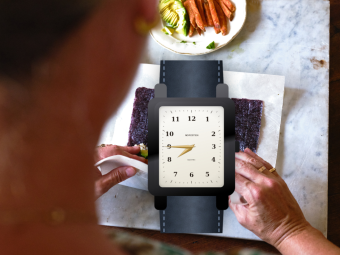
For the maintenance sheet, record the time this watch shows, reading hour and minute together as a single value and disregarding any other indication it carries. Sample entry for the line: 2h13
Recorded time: 7h45
